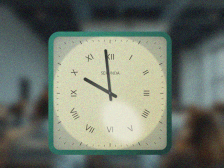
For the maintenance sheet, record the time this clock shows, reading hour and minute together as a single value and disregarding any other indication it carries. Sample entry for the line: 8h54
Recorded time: 9h59
